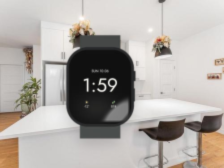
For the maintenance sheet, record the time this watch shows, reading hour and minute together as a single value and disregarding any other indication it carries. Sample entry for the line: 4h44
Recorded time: 1h59
